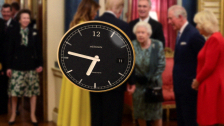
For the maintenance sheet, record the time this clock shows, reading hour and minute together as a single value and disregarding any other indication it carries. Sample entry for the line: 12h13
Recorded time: 6h47
